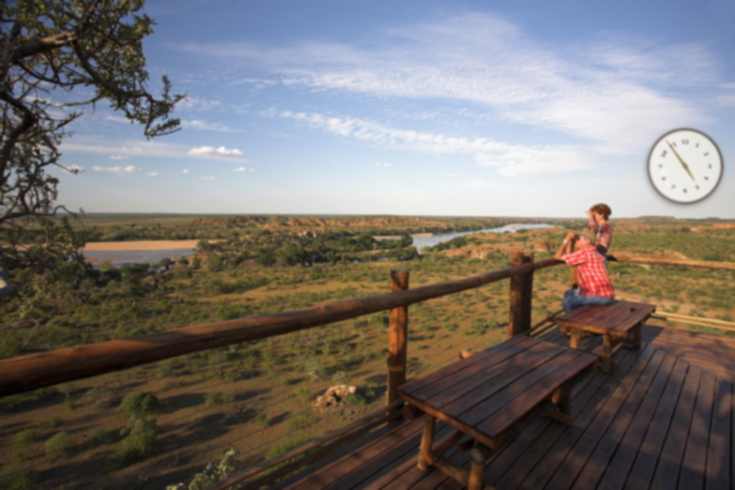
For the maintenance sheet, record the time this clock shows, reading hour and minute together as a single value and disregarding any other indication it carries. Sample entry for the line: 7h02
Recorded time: 4h54
